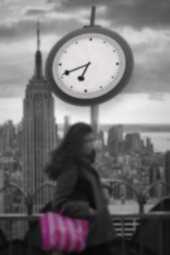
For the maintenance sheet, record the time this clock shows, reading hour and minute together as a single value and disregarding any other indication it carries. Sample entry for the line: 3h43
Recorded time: 6h41
